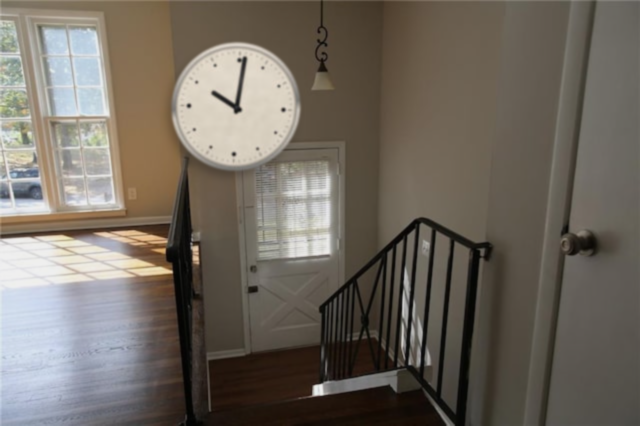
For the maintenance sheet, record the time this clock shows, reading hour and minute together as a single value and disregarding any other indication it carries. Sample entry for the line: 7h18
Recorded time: 10h01
